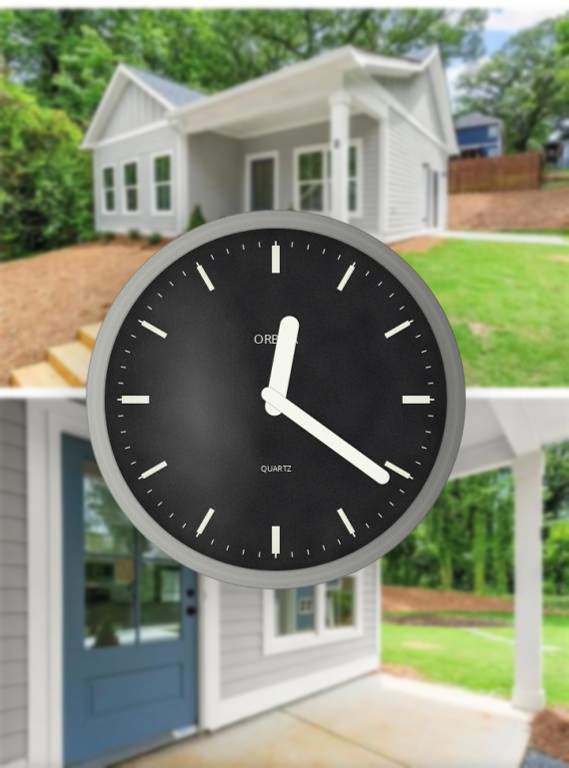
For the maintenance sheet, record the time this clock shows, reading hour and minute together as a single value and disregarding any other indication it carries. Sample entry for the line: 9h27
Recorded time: 12h21
